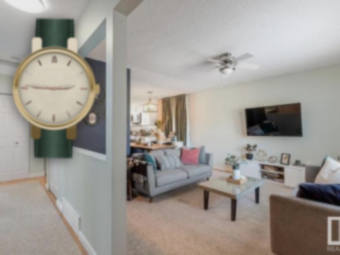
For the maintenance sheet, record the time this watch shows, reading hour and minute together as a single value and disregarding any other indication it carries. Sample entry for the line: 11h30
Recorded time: 2h46
